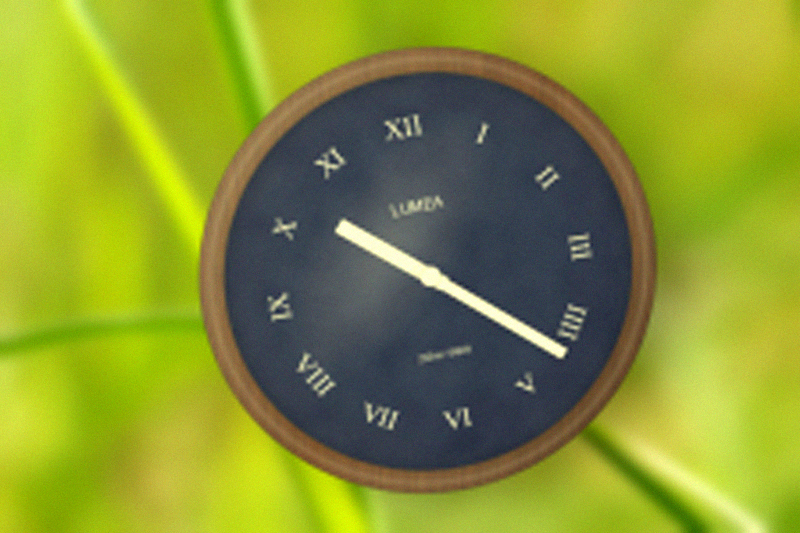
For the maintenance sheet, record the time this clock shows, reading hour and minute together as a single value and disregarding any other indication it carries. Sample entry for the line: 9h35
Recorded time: 10h22
